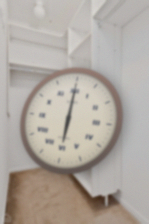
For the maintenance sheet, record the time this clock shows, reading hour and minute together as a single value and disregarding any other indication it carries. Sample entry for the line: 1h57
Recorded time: 6h00
